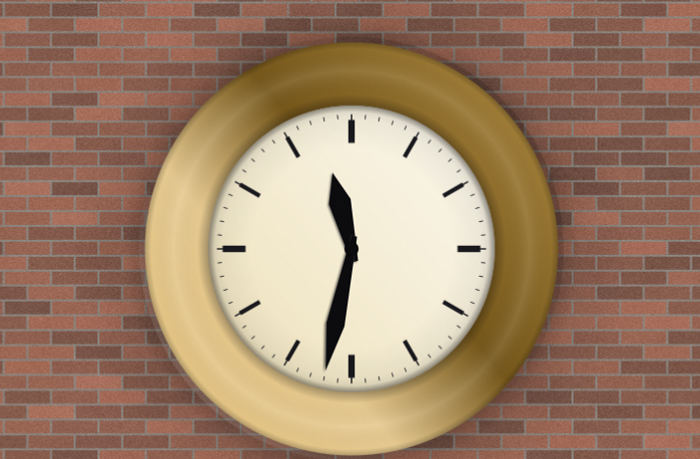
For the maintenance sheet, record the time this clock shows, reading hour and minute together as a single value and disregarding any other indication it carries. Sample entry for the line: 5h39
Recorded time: 11h32
